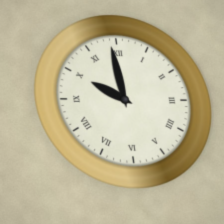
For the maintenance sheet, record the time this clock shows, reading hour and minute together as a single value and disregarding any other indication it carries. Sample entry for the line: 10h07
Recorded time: 9h59
